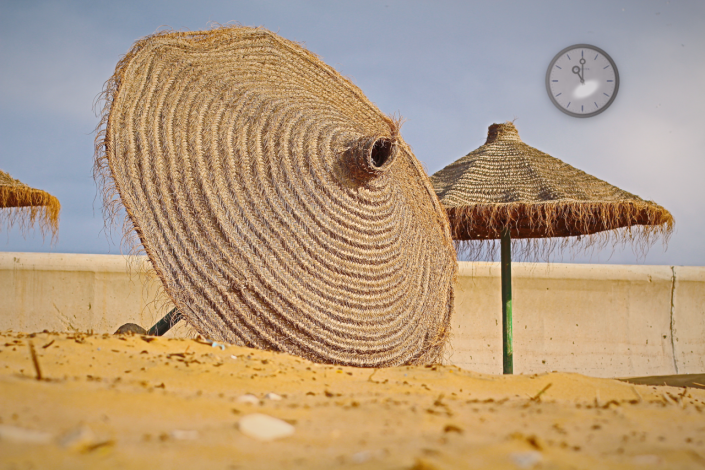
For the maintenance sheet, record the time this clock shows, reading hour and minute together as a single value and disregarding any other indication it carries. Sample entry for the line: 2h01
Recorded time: 11h00
